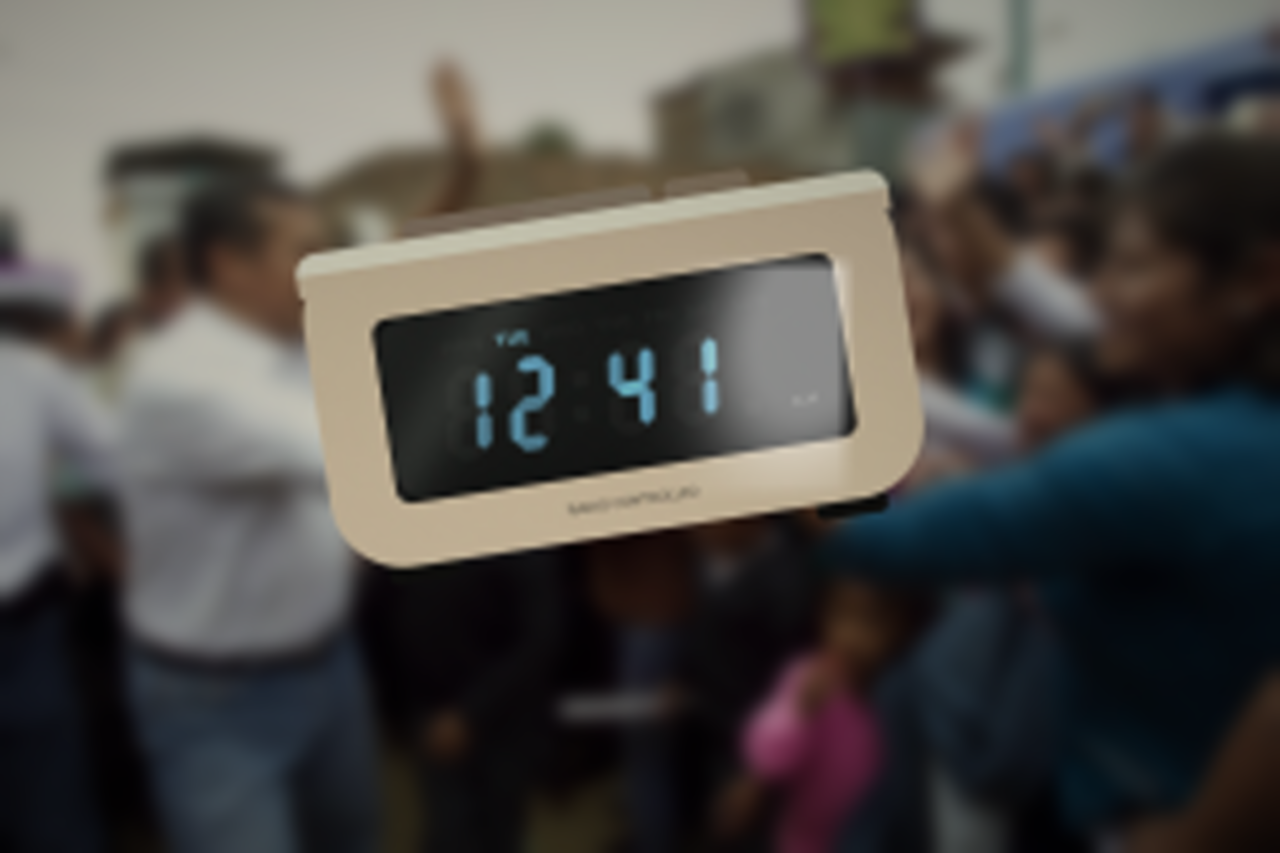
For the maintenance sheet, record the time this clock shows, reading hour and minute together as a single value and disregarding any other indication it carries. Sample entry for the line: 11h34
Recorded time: 12h41
